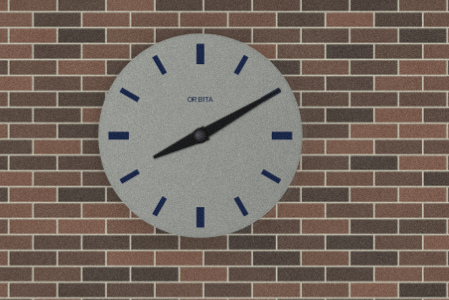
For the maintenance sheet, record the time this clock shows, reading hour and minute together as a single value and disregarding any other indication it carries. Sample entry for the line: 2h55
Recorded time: 8h10
